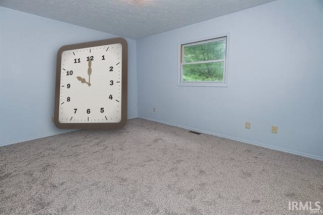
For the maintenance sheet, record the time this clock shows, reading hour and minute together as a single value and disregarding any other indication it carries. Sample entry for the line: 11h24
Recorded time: 10h00
